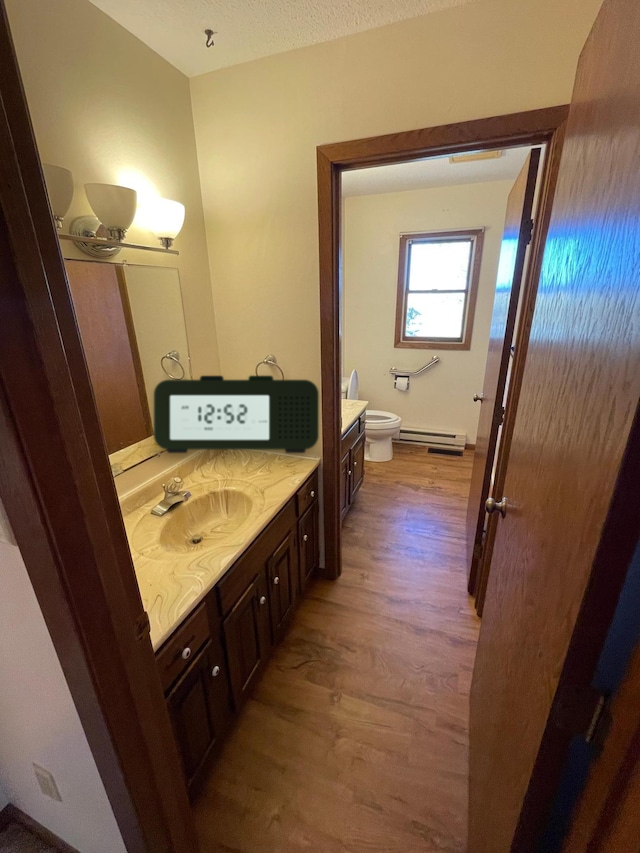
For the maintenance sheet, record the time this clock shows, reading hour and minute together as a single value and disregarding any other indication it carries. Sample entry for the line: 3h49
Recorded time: 12h52
